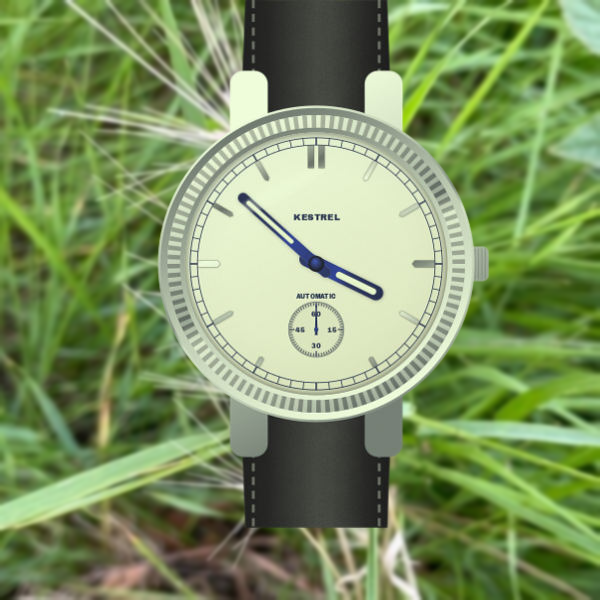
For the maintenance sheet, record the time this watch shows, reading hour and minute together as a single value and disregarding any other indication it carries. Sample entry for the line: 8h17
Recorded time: 3h52
